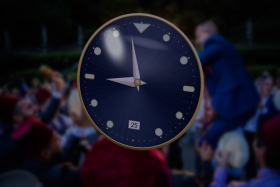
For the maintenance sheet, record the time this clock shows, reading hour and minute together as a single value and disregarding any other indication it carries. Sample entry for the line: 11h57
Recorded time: 8h58
